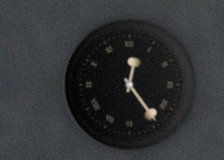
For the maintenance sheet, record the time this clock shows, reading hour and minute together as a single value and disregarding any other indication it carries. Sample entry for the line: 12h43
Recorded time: 12h24
